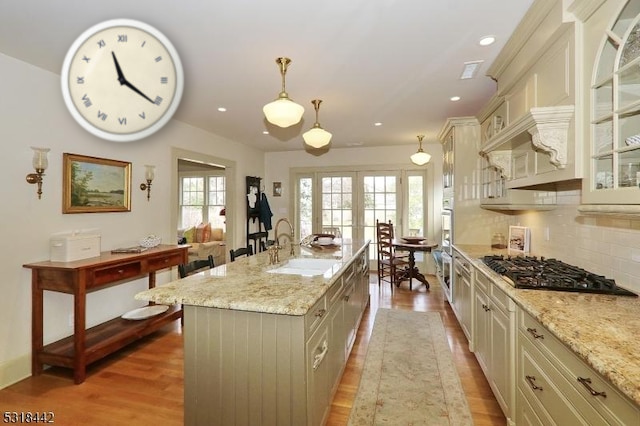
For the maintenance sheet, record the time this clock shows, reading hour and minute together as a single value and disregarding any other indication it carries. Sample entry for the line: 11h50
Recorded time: 11h21
